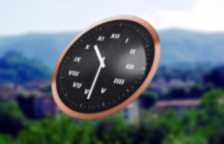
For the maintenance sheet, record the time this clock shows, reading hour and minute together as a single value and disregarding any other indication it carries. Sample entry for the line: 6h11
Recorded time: 10h29
